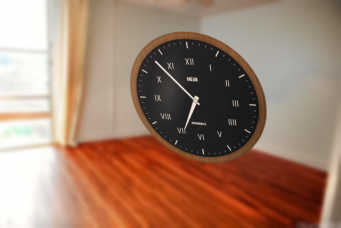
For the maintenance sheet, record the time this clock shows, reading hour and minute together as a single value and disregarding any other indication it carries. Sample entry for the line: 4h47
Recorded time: 6h53
